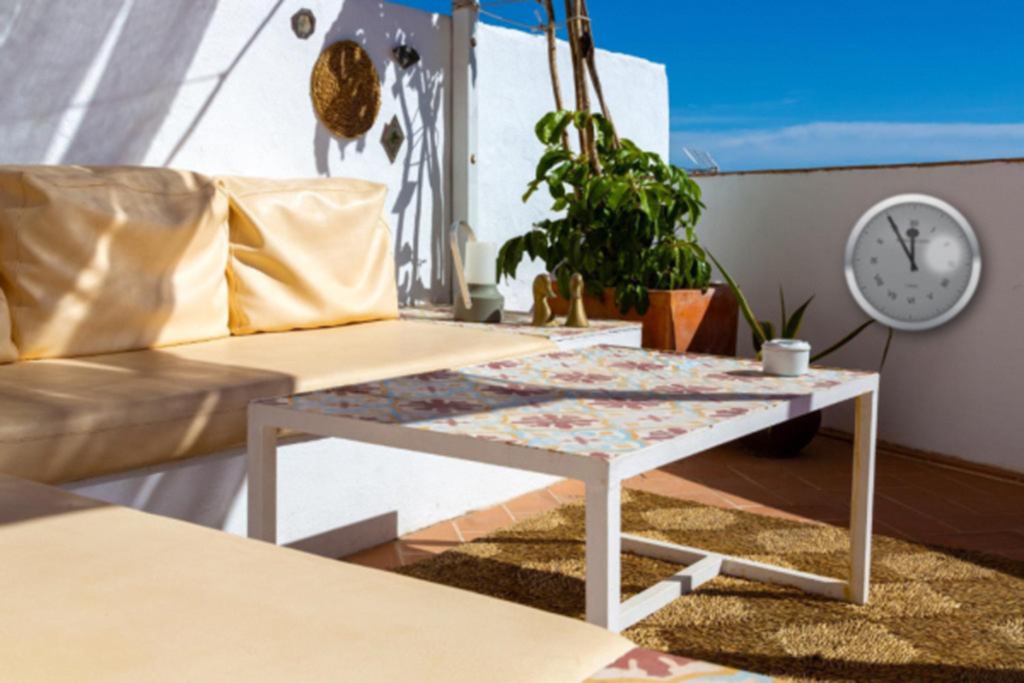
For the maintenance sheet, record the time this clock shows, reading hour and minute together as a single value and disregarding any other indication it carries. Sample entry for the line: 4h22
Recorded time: 11h55
